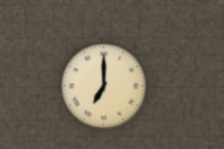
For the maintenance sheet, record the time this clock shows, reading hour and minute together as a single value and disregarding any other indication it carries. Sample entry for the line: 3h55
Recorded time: 7h00
